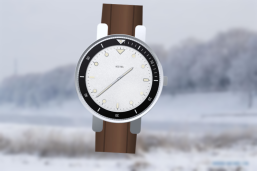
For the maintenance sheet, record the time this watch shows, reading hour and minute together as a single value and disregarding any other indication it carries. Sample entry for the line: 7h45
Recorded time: 1h38
